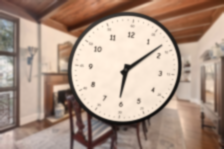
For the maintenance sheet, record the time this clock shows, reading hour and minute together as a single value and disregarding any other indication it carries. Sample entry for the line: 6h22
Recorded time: 6h08
